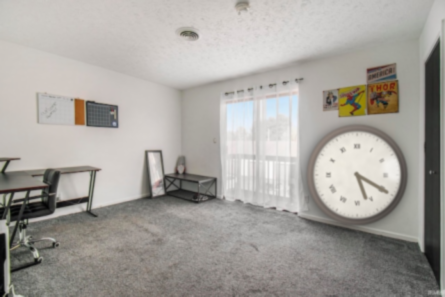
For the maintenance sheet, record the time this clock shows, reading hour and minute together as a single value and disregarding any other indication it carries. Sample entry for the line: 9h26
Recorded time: 5h20
